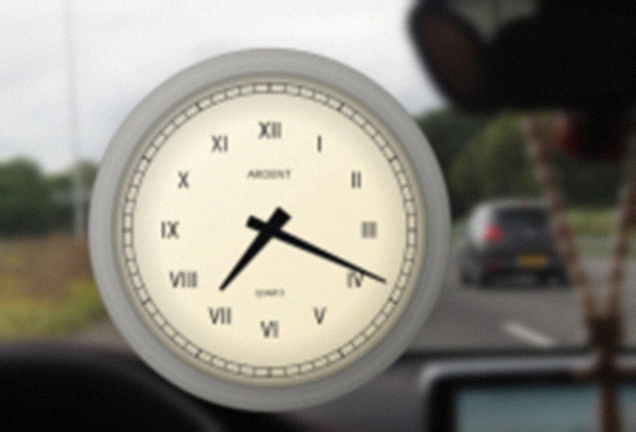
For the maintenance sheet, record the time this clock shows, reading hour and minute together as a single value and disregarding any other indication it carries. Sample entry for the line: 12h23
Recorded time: 7h19
